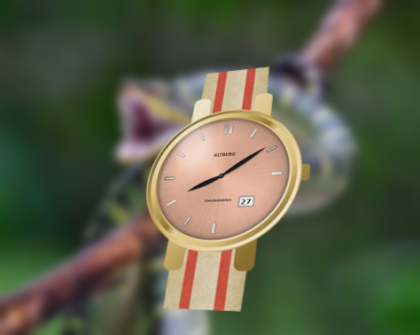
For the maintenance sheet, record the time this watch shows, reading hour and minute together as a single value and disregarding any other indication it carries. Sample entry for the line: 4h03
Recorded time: 8h09
